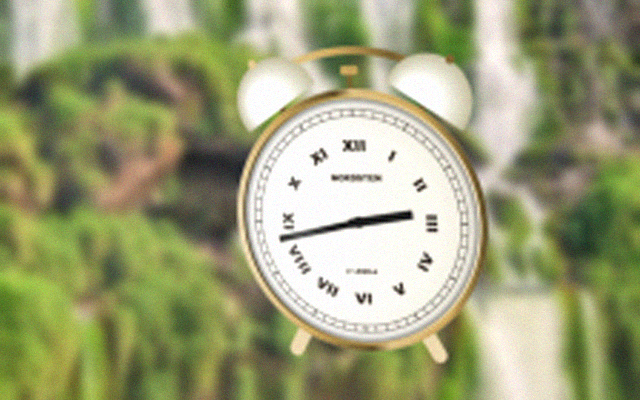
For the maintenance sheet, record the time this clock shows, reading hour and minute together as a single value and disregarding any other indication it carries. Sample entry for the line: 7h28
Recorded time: 2h43
